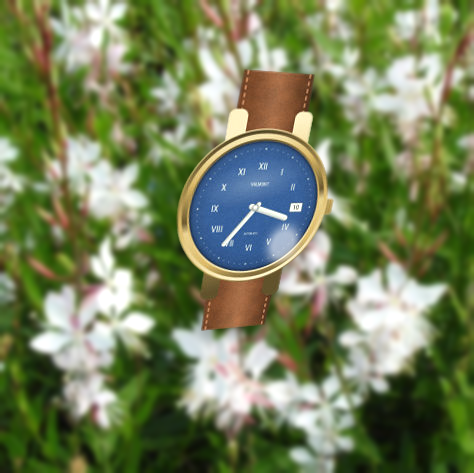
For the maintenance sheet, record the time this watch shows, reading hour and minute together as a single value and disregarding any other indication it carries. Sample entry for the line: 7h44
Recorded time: 3h36
